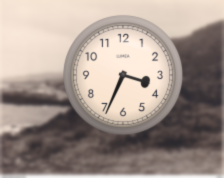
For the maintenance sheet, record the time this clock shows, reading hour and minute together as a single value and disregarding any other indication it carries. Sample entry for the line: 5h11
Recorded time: 3h34
